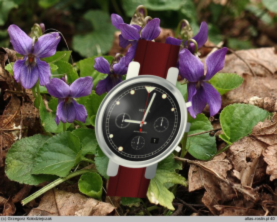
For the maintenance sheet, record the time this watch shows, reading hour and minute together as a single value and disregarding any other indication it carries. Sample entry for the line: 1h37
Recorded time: 9h02
